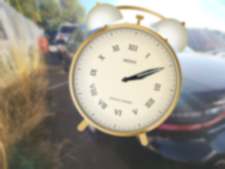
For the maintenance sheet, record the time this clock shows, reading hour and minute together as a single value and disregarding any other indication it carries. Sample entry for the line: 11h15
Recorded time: 2h10
